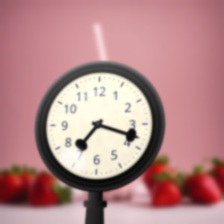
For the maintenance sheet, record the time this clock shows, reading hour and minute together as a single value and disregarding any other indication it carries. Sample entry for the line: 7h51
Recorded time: 7h18
